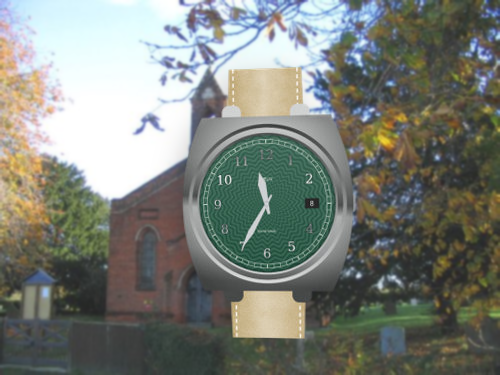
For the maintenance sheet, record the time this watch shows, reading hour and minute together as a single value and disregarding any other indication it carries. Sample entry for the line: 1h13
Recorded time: 11h35
